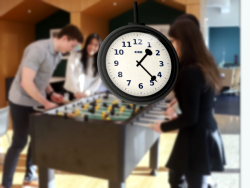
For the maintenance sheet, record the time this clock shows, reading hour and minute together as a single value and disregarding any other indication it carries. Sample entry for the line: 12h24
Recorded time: 1h23
